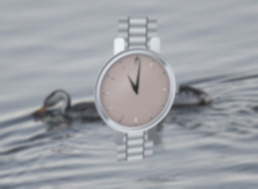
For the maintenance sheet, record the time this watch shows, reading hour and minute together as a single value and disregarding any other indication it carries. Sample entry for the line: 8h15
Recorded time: 11h01
